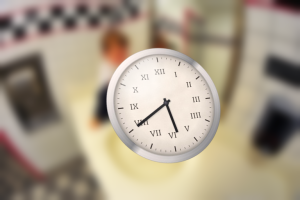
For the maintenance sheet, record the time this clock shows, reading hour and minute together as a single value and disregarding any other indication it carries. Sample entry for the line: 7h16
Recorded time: 5h40
